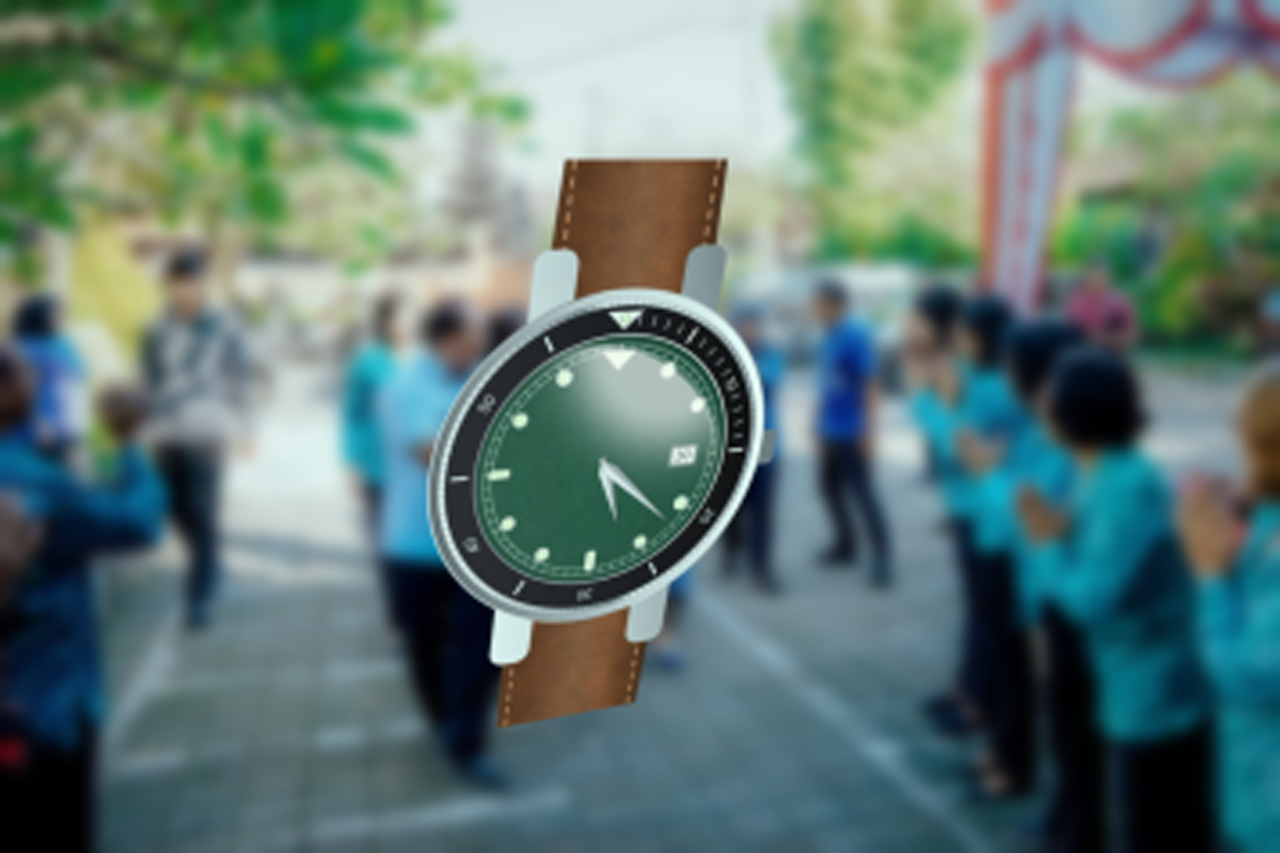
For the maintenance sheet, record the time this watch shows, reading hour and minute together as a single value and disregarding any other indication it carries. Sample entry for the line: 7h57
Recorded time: 5h22
